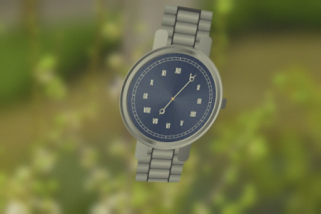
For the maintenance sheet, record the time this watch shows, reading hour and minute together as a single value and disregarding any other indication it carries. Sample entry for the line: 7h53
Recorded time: 7h06
